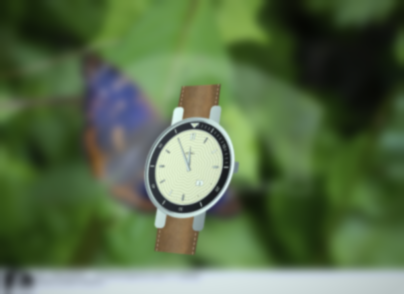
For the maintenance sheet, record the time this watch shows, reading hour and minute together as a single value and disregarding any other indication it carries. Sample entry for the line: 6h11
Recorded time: 11h55
